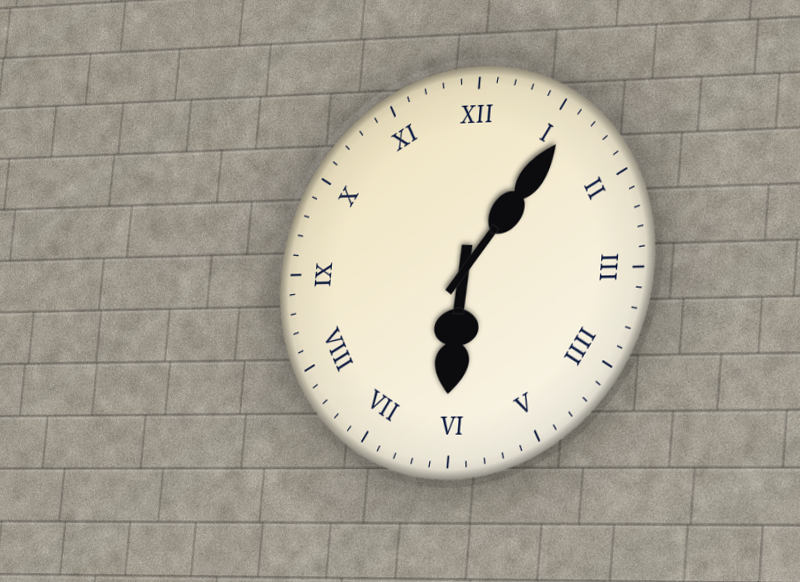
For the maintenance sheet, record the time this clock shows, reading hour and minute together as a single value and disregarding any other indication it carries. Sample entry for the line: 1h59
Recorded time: 6h06
